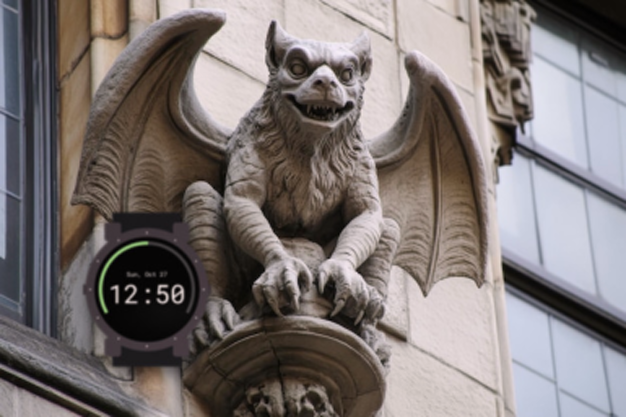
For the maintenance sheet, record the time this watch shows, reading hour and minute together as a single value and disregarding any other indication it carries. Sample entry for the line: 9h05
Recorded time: 12h50
